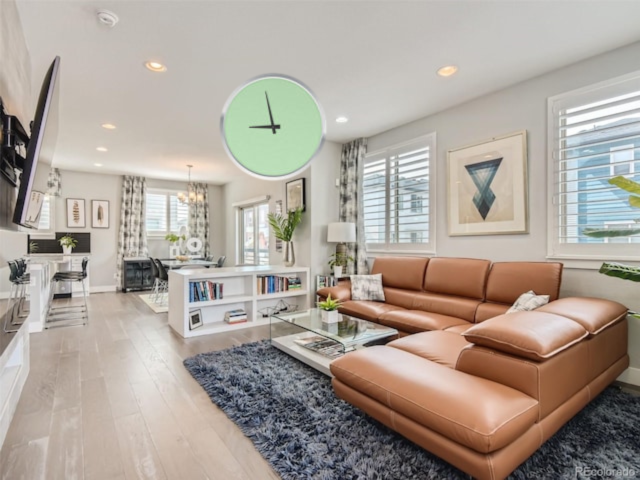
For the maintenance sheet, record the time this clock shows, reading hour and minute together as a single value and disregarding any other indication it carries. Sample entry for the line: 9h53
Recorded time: 8h58
